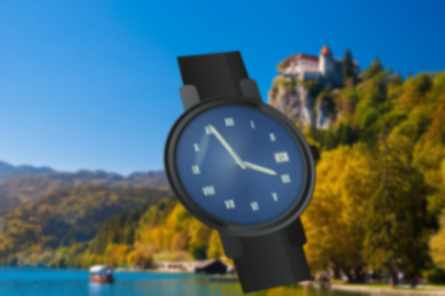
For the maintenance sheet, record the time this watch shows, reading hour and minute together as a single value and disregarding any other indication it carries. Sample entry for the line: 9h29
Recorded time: 3h56
